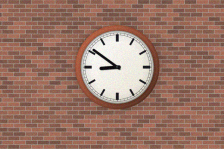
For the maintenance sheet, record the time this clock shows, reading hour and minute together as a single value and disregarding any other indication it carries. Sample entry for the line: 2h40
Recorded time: 8h51
